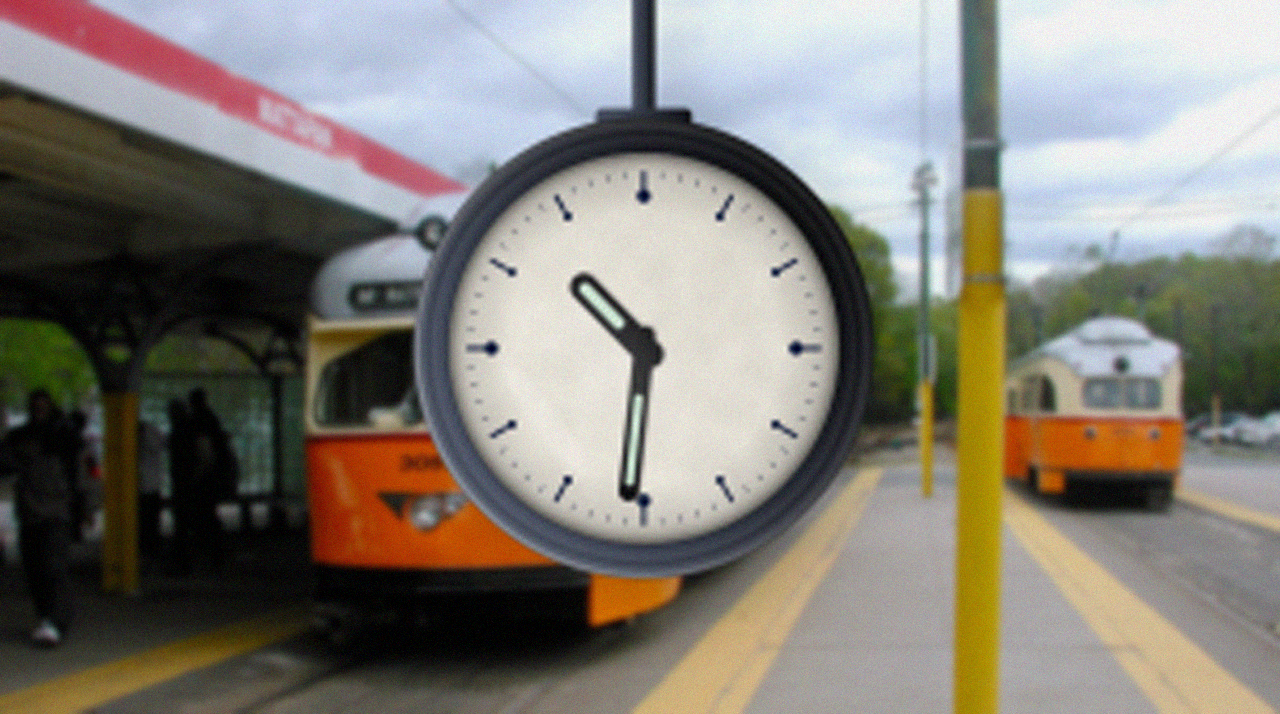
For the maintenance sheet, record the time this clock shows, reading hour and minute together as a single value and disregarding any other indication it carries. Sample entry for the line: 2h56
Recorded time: 10h31
